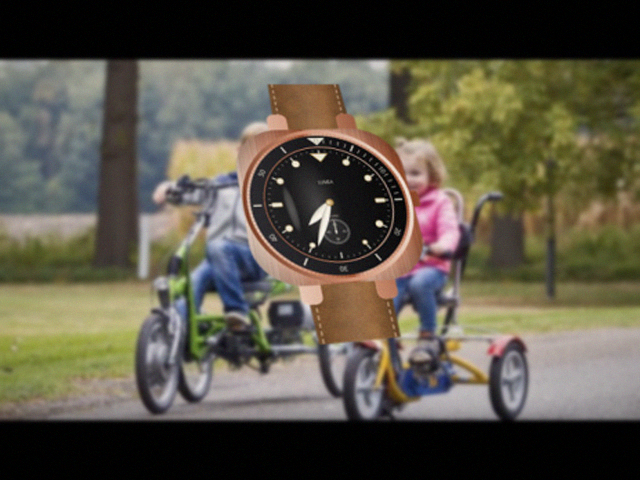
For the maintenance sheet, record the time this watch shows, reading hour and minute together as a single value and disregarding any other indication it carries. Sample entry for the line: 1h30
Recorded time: 7h34
